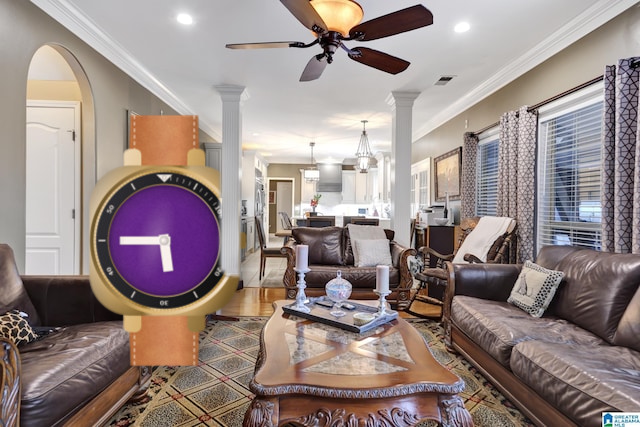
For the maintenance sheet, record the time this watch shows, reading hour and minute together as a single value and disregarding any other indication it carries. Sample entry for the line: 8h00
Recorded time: 5h45
